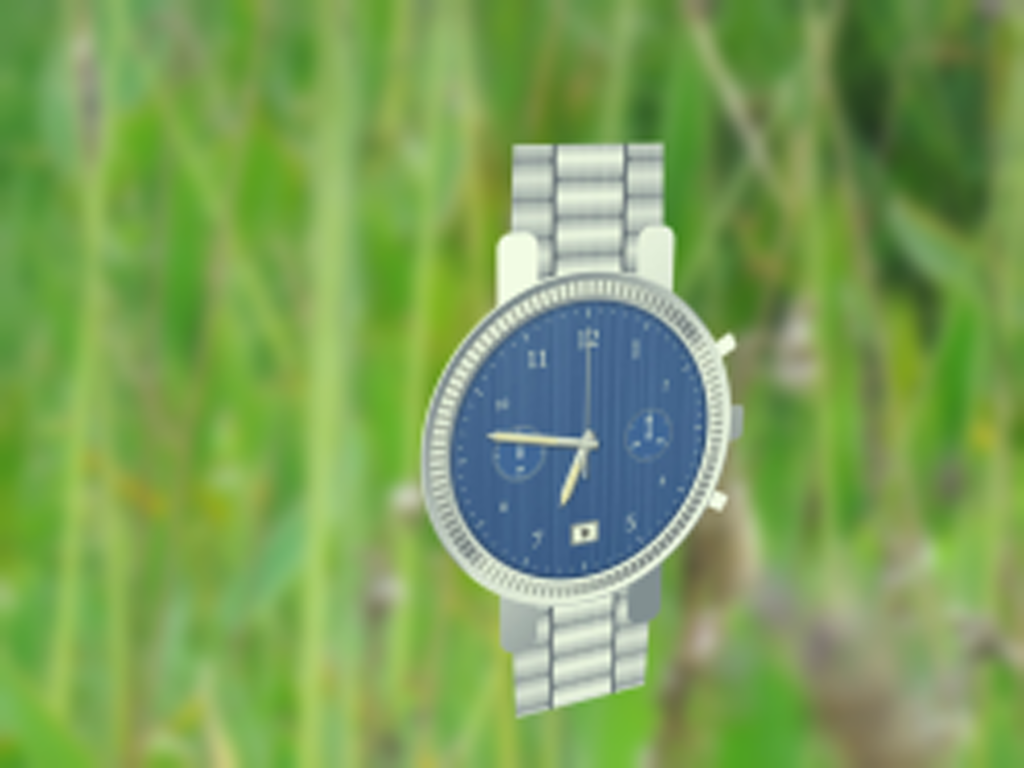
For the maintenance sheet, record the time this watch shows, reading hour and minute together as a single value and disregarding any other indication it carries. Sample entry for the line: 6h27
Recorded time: 6h47
